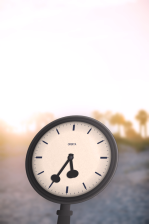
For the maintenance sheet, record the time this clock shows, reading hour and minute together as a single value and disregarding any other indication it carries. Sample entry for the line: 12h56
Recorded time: 5h35
